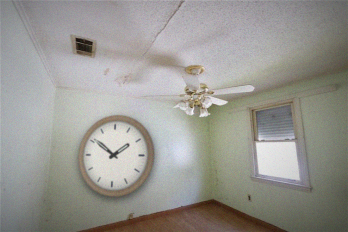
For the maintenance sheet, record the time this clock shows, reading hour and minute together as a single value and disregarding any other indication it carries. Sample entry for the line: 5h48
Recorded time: 1h51
